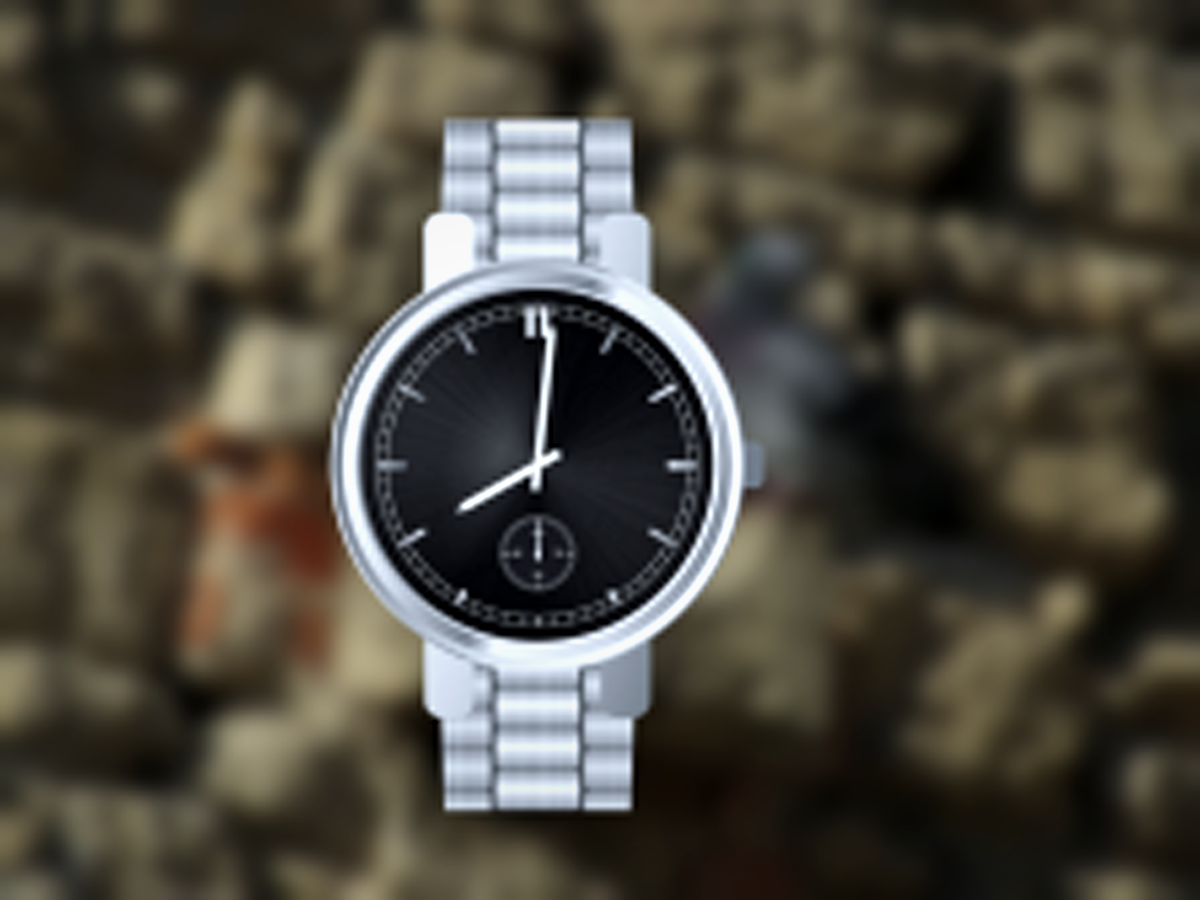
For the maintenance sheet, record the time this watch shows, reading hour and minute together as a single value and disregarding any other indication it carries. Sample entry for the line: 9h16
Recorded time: 8h01
